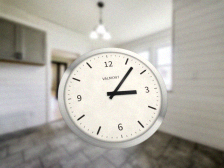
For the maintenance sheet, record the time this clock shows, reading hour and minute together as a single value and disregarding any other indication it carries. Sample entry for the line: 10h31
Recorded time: 3h07
